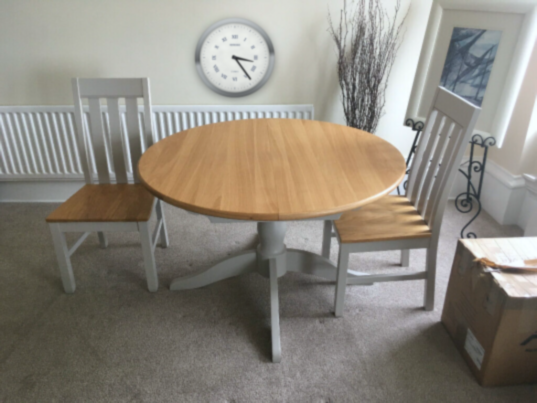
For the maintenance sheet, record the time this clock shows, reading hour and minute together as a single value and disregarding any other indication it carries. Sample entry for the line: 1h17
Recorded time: 3h24
